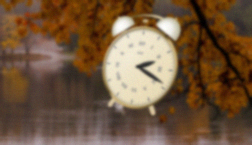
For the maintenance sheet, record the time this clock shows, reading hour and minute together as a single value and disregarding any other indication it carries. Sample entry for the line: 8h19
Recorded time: 2h19
